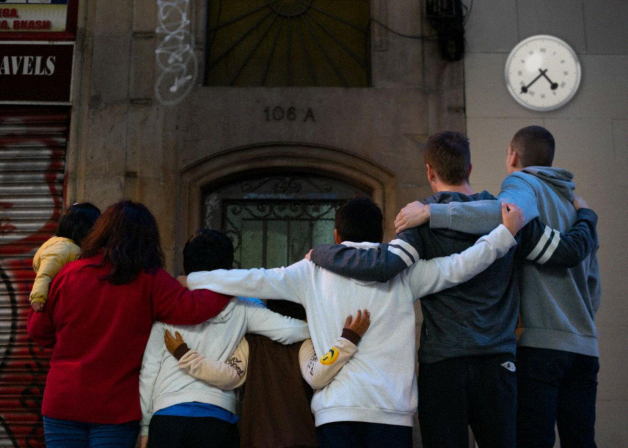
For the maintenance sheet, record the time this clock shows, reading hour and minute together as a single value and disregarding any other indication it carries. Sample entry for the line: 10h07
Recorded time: 4h38
